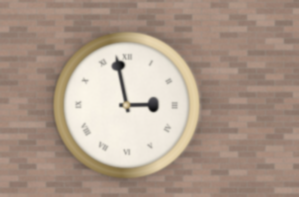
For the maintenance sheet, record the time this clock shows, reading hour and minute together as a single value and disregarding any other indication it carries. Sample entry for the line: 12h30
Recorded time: 2h58
